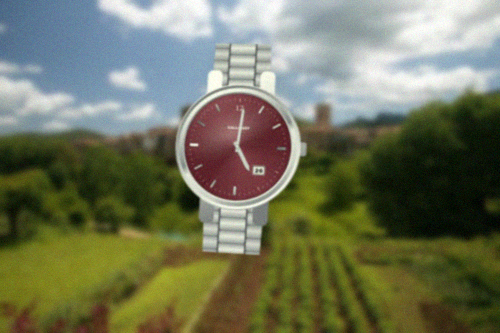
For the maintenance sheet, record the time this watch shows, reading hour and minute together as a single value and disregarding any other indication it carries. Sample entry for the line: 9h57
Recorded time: 5h01
